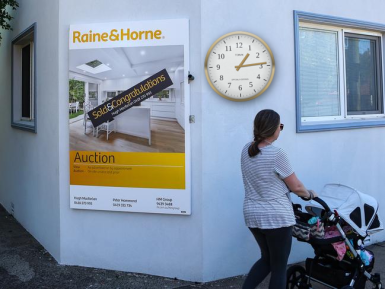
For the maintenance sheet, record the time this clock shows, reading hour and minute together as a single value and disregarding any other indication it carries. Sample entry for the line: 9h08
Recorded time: 1h14
